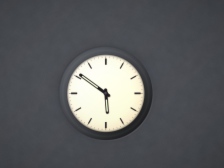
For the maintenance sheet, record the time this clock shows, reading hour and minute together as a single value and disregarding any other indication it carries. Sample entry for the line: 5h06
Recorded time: 5h51
